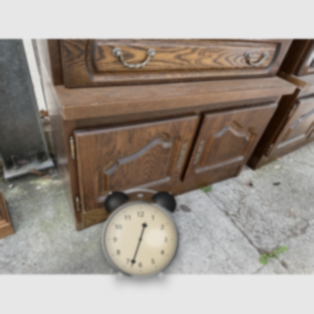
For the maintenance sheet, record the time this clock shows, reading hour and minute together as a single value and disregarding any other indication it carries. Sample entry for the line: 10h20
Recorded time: 12h33
